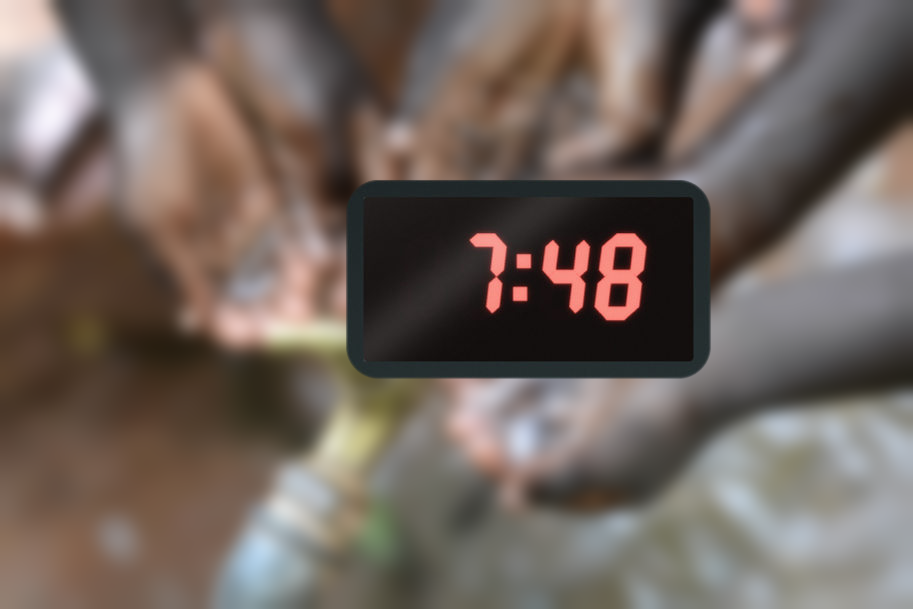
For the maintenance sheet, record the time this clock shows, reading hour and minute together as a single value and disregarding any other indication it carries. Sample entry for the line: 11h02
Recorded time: 7h48
